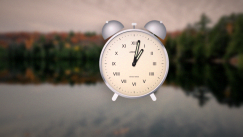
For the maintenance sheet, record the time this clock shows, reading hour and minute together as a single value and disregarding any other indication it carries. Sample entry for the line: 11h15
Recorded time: 1h02
